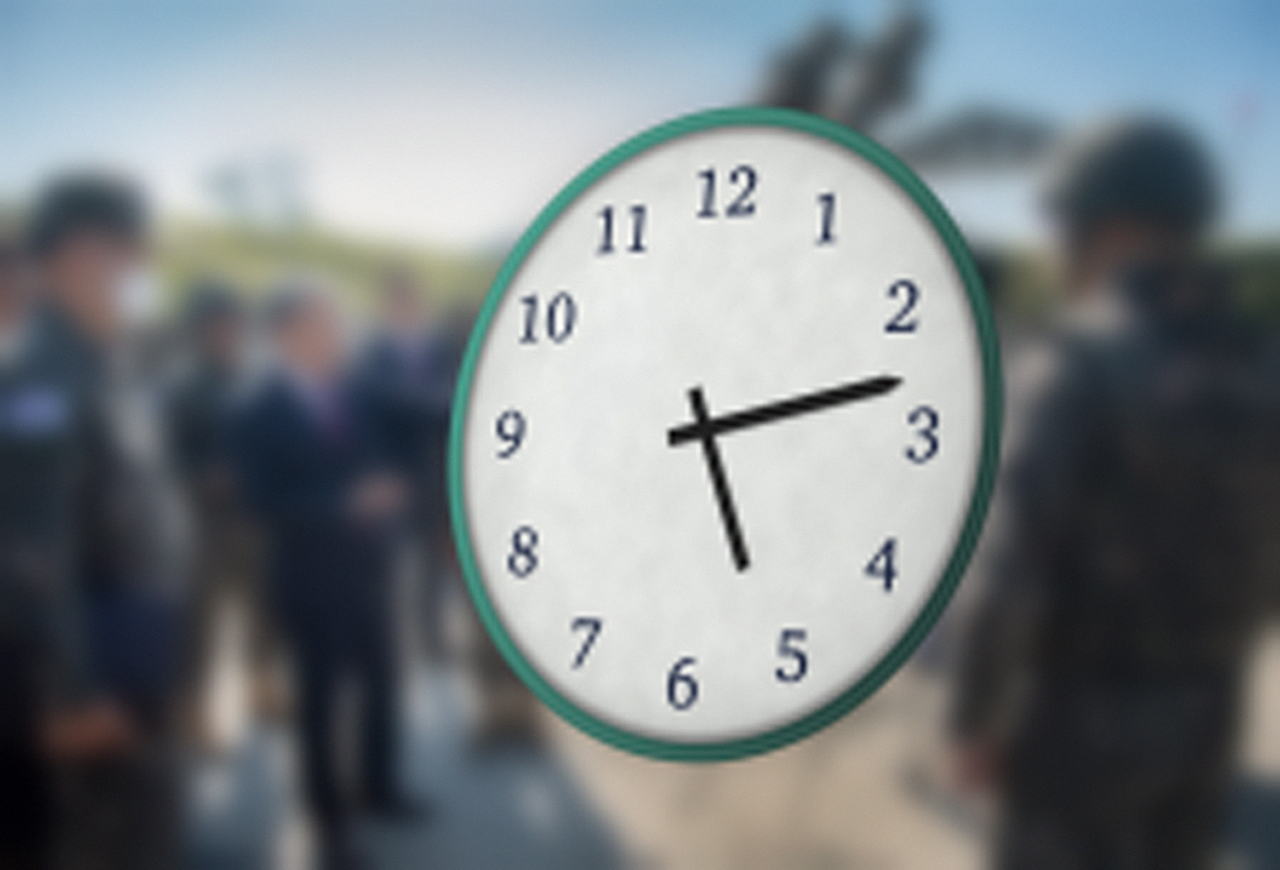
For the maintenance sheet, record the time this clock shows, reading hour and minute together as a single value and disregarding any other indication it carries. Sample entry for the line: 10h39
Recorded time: 5h13
